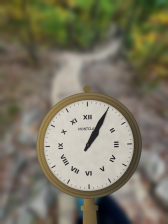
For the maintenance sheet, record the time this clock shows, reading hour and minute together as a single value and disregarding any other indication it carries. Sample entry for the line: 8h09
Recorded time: 1h05
